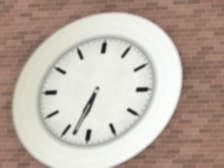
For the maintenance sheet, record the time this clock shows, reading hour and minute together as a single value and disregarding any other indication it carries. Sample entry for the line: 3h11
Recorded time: 6h33
